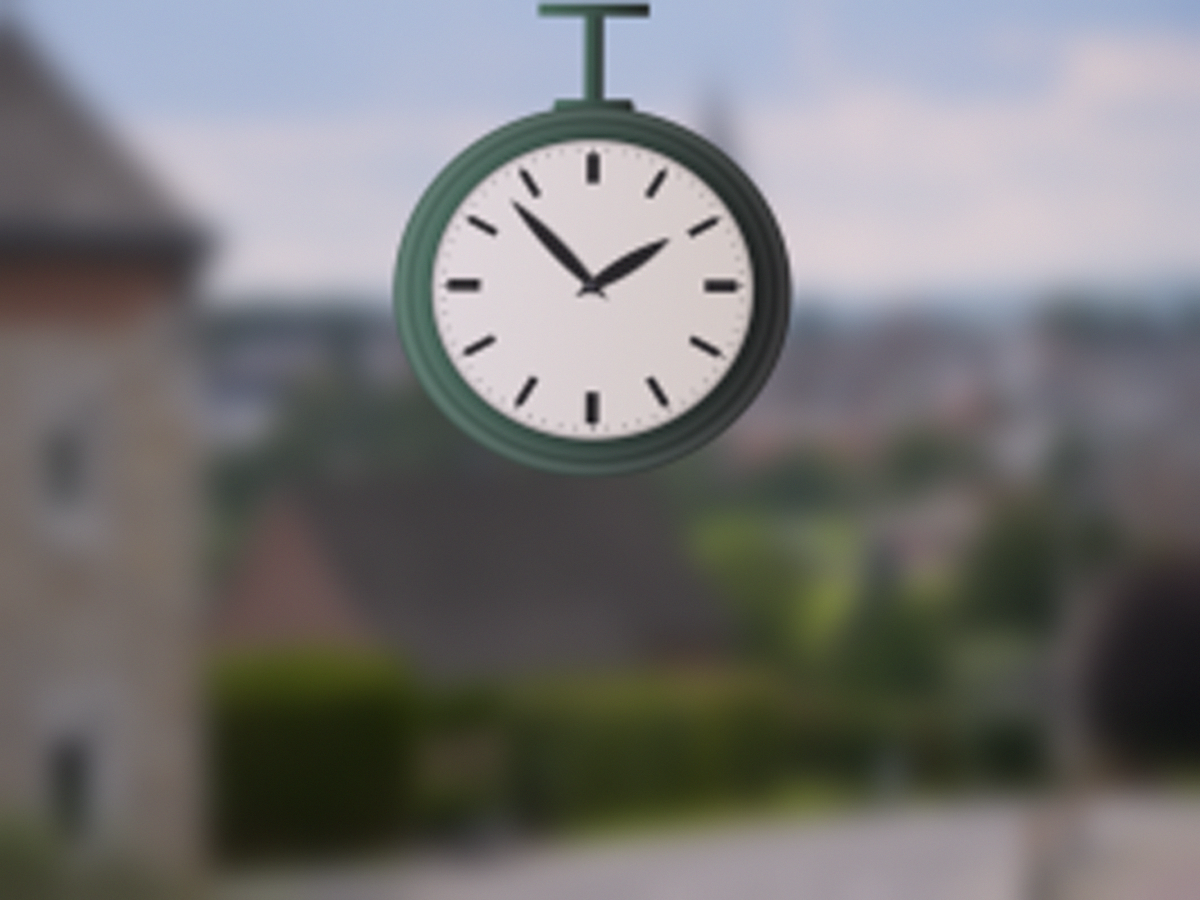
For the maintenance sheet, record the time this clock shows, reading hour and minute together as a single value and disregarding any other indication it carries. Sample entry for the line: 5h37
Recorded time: 1h53
